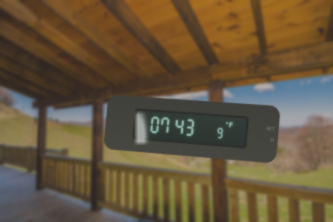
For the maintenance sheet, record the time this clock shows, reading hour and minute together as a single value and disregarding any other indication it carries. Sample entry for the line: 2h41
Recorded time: 7h43
